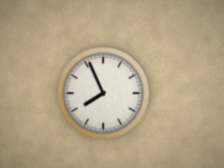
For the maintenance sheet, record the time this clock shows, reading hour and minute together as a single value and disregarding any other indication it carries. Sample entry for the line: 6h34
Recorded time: 7h56
